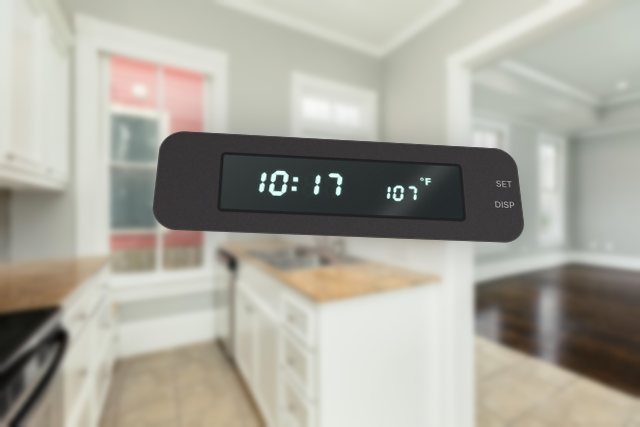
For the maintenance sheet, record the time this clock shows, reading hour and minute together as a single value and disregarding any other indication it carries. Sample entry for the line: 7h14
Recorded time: 10h17
